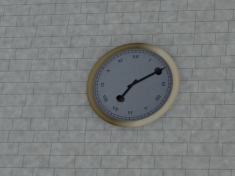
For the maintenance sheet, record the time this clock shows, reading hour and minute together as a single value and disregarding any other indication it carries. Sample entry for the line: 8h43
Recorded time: 7h10
